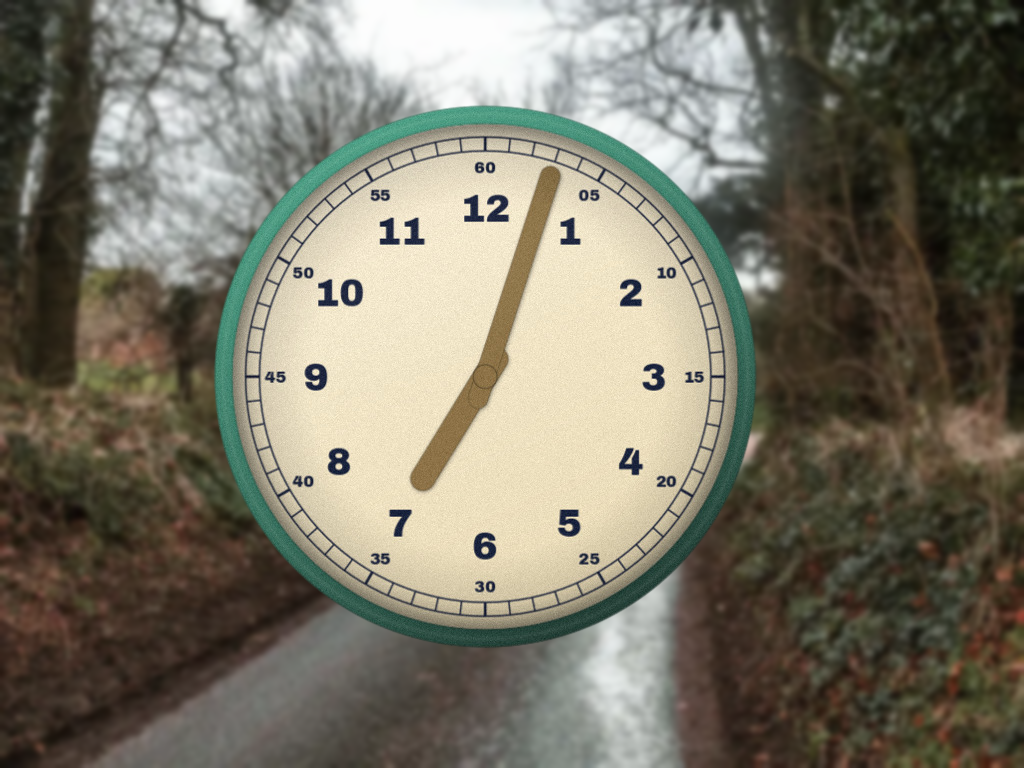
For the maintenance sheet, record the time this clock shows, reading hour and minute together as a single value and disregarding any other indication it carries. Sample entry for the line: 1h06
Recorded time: 7h03
